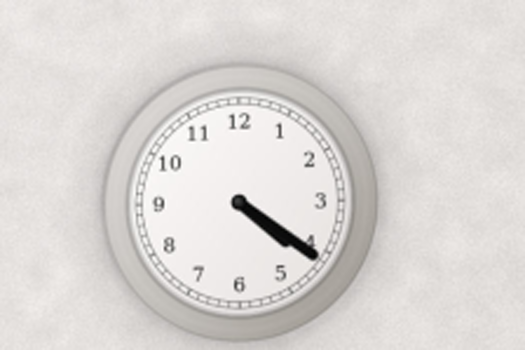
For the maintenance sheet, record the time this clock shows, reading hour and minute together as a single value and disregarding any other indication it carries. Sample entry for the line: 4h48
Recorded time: 4h21
